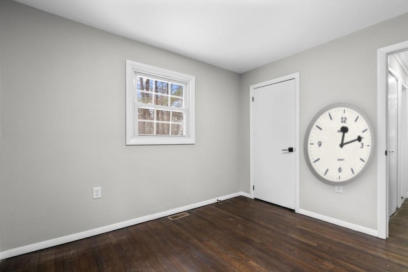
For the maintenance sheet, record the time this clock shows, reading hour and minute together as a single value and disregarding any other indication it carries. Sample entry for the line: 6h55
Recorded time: 12h12
